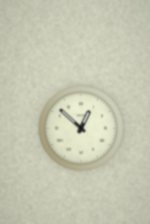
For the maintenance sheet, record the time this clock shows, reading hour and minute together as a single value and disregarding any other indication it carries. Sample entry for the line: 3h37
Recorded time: 12h52
